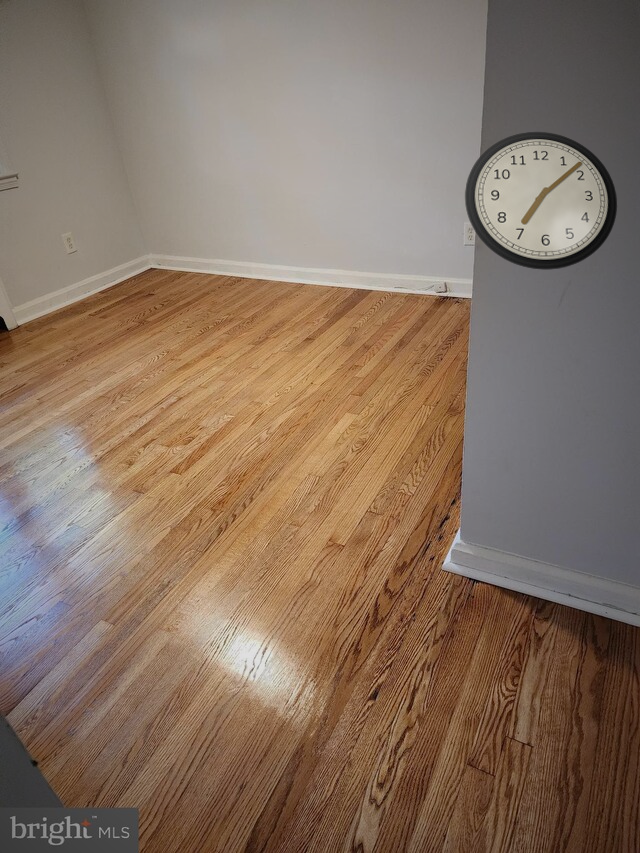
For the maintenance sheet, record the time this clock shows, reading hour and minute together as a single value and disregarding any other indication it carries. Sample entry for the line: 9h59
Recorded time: 7h08
